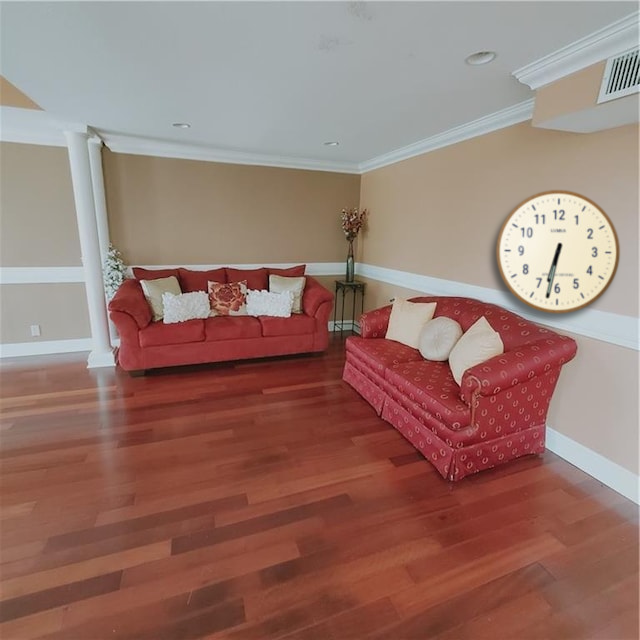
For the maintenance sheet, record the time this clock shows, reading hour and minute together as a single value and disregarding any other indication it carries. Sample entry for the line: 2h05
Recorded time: 6h32
